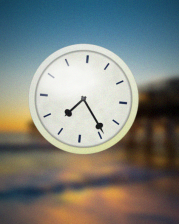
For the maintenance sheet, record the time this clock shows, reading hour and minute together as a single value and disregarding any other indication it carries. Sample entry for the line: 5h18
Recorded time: 7h24
